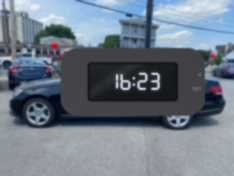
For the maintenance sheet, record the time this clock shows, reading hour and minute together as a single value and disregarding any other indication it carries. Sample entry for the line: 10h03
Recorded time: 16h23
